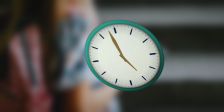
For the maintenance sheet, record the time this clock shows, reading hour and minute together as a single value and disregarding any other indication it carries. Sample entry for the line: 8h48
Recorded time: 4h58
